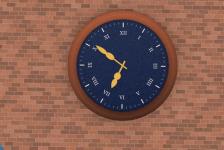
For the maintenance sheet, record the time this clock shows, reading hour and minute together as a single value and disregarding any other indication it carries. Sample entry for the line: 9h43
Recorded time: 6h51
